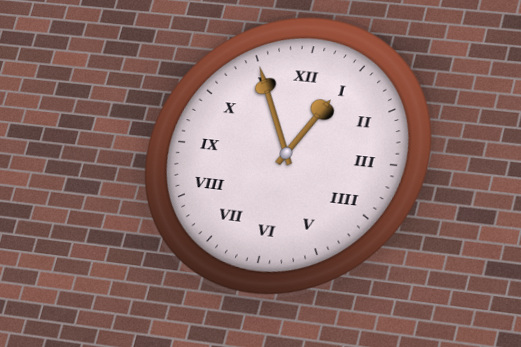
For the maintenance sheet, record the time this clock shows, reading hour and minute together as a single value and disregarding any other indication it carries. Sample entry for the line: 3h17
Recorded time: 12h55
